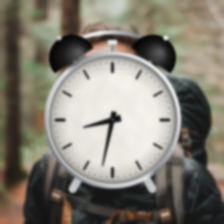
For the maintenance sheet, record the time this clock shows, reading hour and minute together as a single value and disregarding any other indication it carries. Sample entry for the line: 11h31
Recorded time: 8h32
